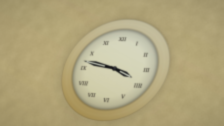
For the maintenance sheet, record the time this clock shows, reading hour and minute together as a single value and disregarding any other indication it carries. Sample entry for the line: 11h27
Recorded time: 3h47
